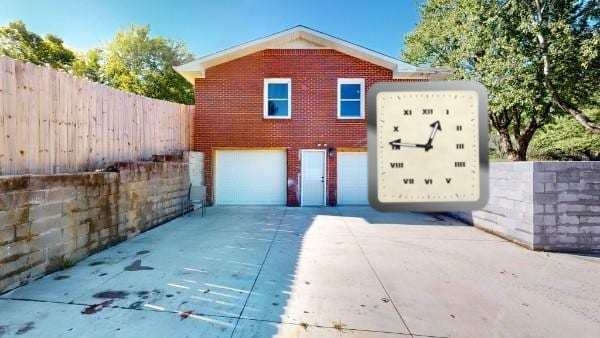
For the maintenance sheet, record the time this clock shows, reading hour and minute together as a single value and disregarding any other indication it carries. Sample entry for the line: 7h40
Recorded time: 12h46
